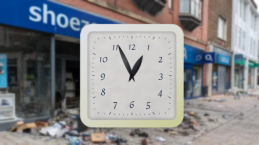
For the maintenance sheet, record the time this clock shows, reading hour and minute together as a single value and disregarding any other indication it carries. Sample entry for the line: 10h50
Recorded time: 12h56
